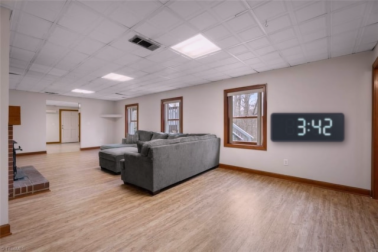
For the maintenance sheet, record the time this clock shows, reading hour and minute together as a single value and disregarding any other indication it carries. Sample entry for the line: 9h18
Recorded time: 3h42
